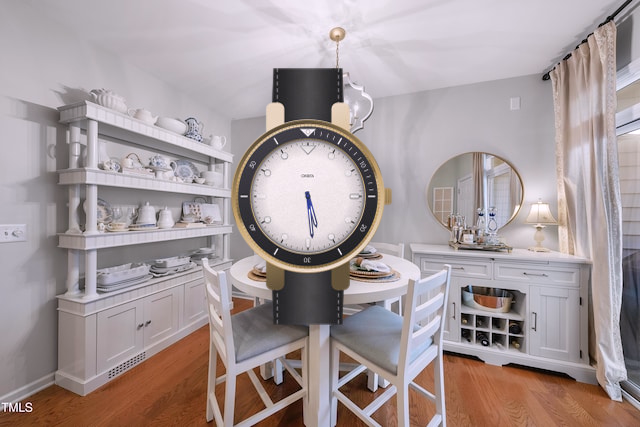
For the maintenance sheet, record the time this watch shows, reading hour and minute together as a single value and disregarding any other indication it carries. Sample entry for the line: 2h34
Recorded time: 5h29
